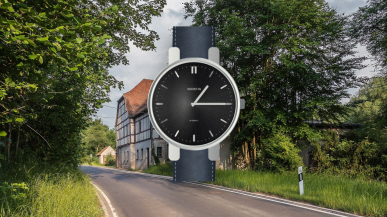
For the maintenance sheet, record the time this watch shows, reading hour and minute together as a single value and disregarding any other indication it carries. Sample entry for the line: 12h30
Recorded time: 1h15
